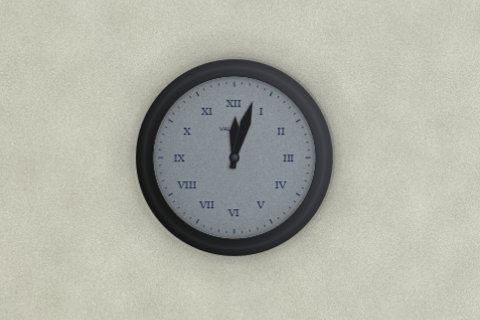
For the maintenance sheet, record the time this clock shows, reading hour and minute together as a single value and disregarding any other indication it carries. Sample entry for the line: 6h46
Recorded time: 12h03
